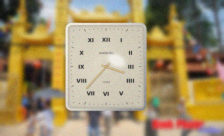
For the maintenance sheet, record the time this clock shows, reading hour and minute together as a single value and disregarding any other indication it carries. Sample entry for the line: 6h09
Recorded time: 3h37
